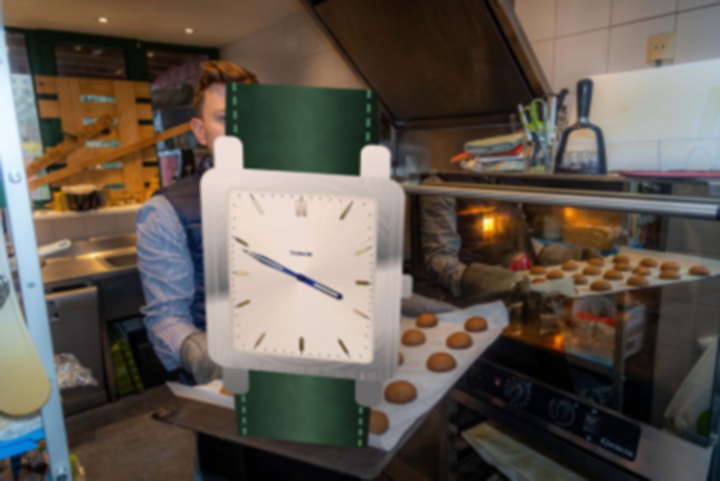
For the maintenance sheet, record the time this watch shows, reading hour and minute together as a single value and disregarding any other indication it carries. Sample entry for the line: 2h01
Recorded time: 3h49
